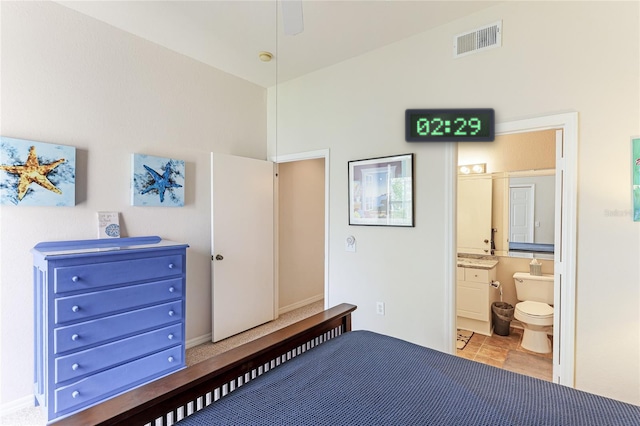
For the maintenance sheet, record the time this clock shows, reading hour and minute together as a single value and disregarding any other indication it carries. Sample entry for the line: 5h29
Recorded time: 2h29
